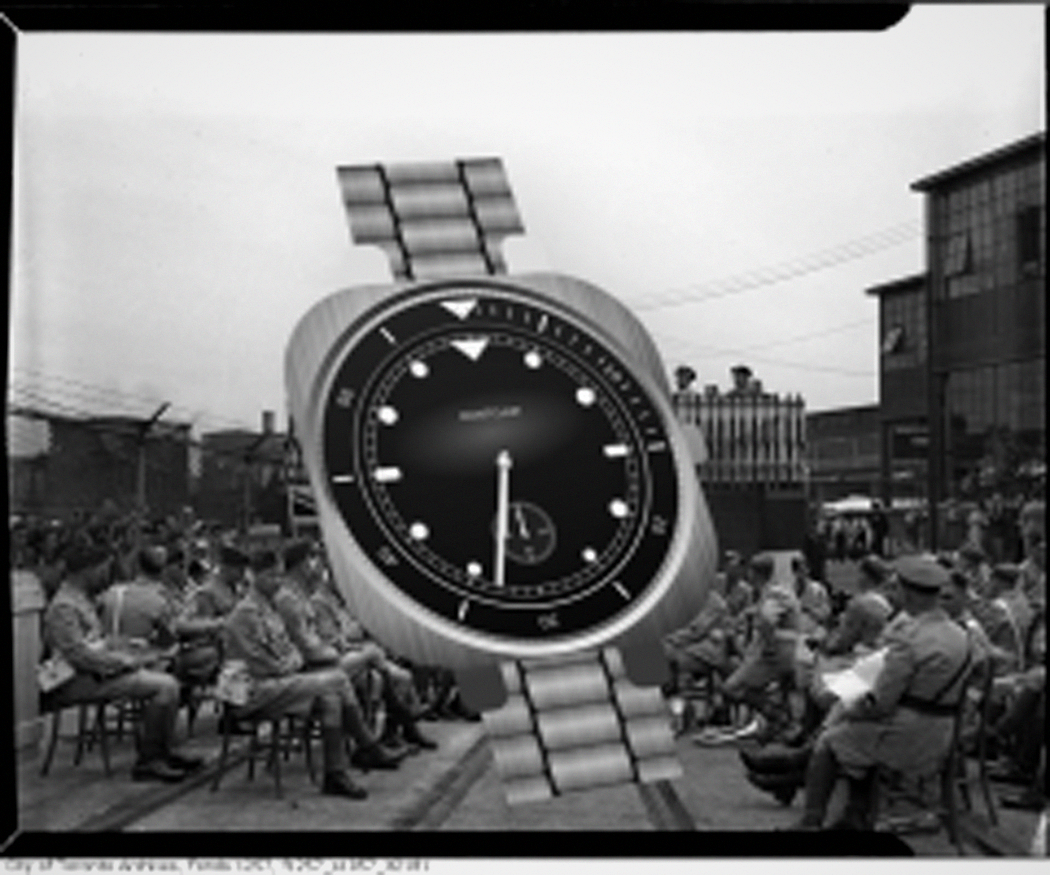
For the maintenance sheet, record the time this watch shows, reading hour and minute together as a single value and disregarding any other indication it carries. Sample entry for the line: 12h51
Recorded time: 6h33
